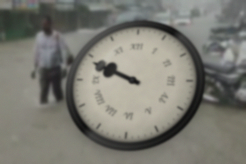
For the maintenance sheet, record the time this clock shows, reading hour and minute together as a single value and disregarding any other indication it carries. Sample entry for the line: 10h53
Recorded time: 9h49
